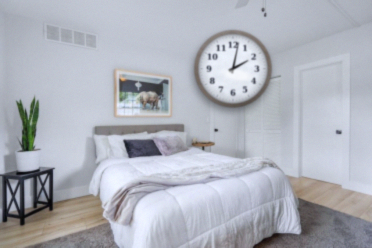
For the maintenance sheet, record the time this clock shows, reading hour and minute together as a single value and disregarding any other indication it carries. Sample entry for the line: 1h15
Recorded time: 2h02
